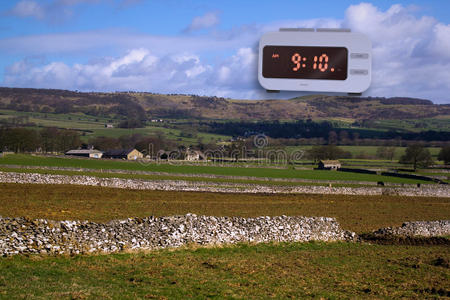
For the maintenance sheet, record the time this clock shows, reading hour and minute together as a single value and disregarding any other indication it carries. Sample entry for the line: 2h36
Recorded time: 9h10
